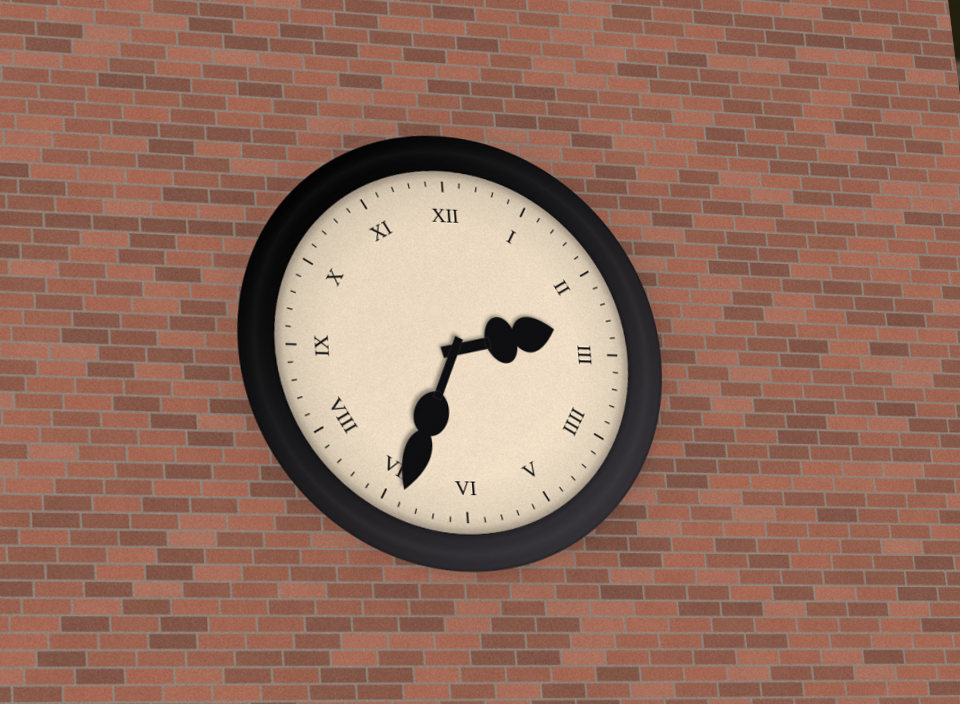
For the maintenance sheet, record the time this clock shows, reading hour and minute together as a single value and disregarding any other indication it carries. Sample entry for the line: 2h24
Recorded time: 2h34
